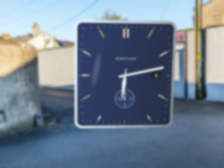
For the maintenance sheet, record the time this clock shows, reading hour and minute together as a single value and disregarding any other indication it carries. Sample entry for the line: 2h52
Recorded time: 6h13
